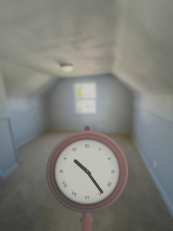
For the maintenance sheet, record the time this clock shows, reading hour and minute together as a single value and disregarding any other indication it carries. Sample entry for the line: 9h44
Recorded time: 10h24
